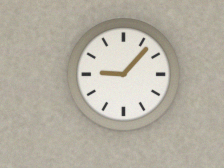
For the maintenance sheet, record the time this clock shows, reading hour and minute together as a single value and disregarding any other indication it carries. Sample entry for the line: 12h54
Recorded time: 9h07
